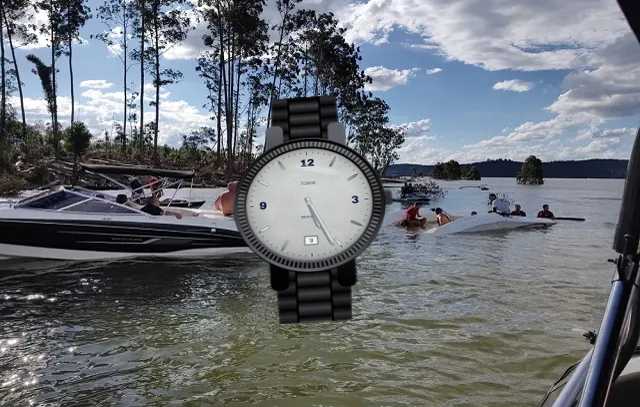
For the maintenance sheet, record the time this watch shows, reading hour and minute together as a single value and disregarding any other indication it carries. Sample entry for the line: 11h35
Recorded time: 5h26
